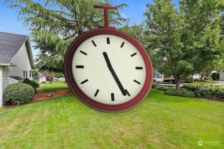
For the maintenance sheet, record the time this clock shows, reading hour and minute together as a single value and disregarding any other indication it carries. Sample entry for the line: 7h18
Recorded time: 11h26
